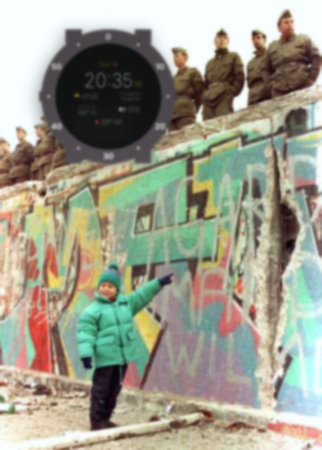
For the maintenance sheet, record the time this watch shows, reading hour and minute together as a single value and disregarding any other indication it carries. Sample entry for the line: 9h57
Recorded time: 20h35
